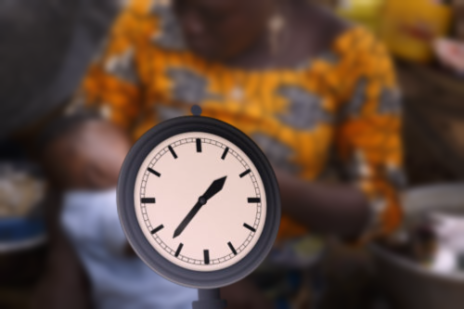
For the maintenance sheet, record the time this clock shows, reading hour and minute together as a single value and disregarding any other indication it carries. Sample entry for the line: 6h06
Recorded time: 1h37
